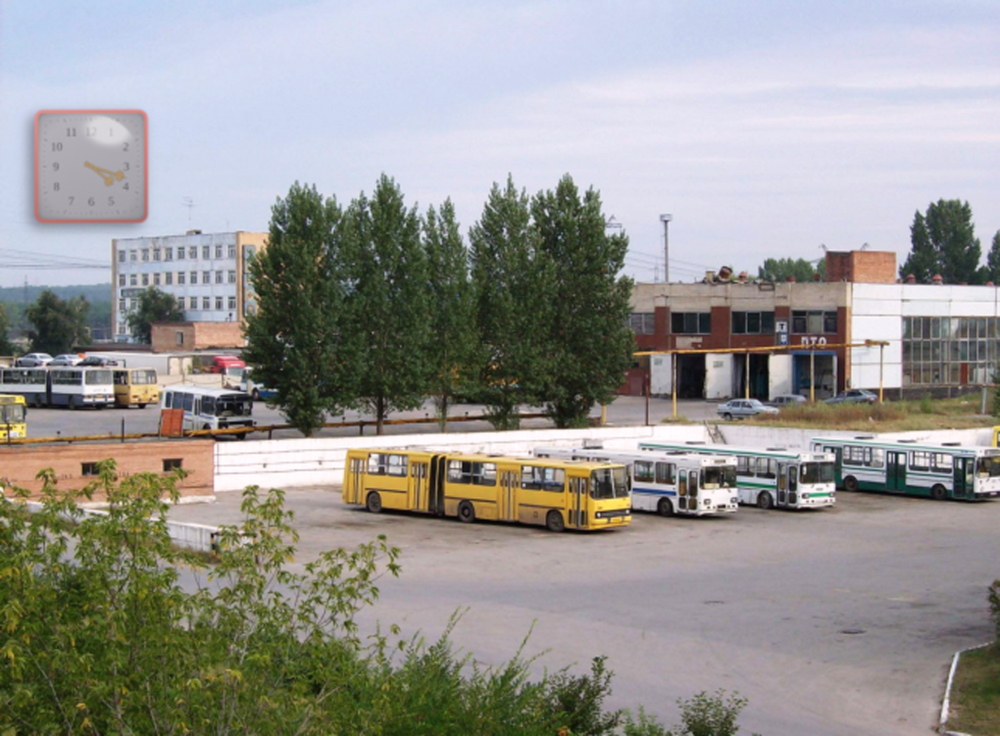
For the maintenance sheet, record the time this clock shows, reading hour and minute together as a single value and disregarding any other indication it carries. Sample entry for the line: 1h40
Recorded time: 4h18
